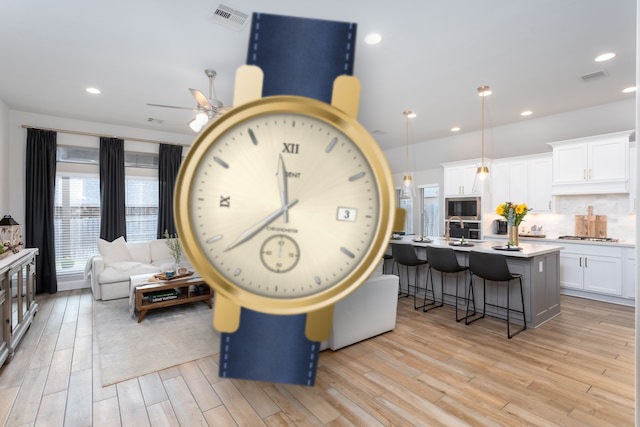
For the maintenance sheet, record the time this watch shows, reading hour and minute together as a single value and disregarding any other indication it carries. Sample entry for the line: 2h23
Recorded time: 11h38
